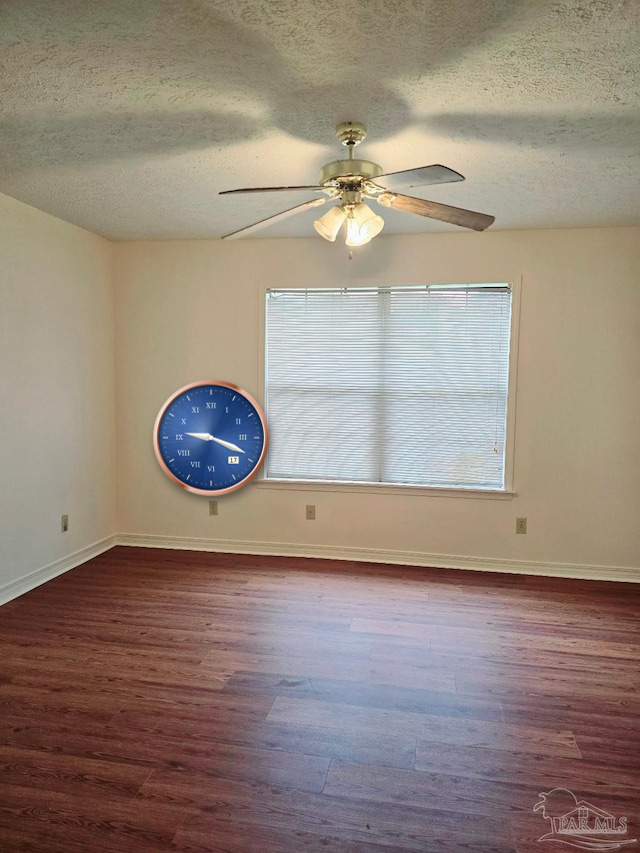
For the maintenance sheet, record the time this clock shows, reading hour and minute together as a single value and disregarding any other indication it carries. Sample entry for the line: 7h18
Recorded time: 9h19
